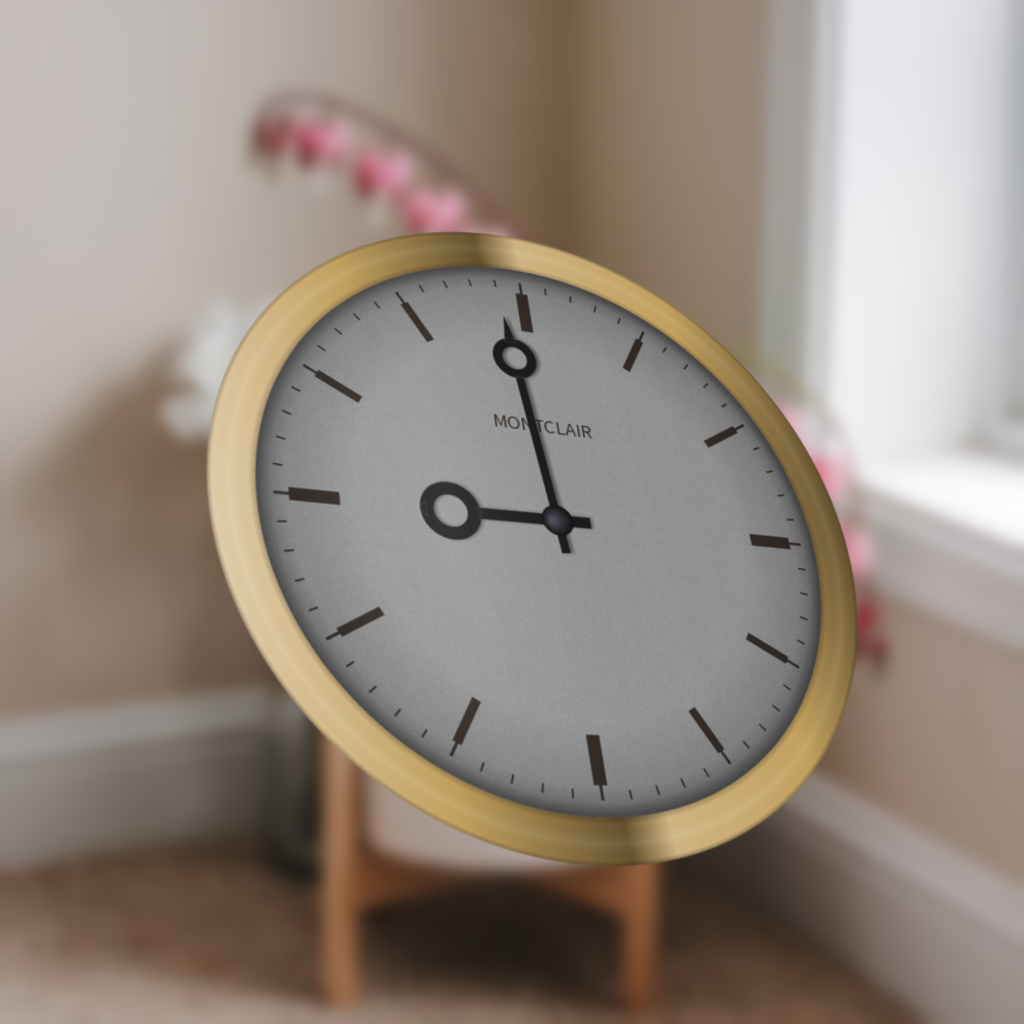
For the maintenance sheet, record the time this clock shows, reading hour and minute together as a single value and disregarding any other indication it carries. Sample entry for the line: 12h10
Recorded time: 8h59
